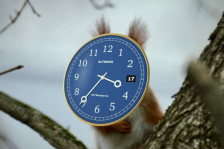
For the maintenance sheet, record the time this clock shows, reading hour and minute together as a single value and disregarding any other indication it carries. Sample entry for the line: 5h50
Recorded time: 3h36
